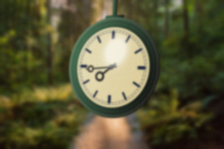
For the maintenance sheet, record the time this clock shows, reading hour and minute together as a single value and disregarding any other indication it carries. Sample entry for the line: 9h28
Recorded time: 7h44
